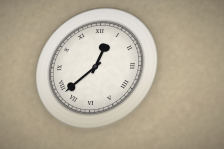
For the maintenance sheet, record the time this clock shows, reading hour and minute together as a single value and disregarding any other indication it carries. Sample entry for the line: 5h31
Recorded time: 12h38
